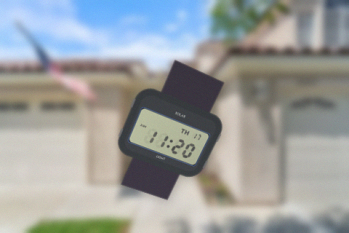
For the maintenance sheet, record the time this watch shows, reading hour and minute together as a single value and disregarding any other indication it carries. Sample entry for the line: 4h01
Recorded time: 11h20
